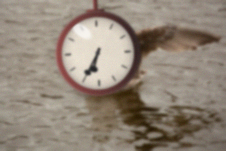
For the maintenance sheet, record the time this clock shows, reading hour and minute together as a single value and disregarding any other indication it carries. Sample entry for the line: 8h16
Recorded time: 6h35
